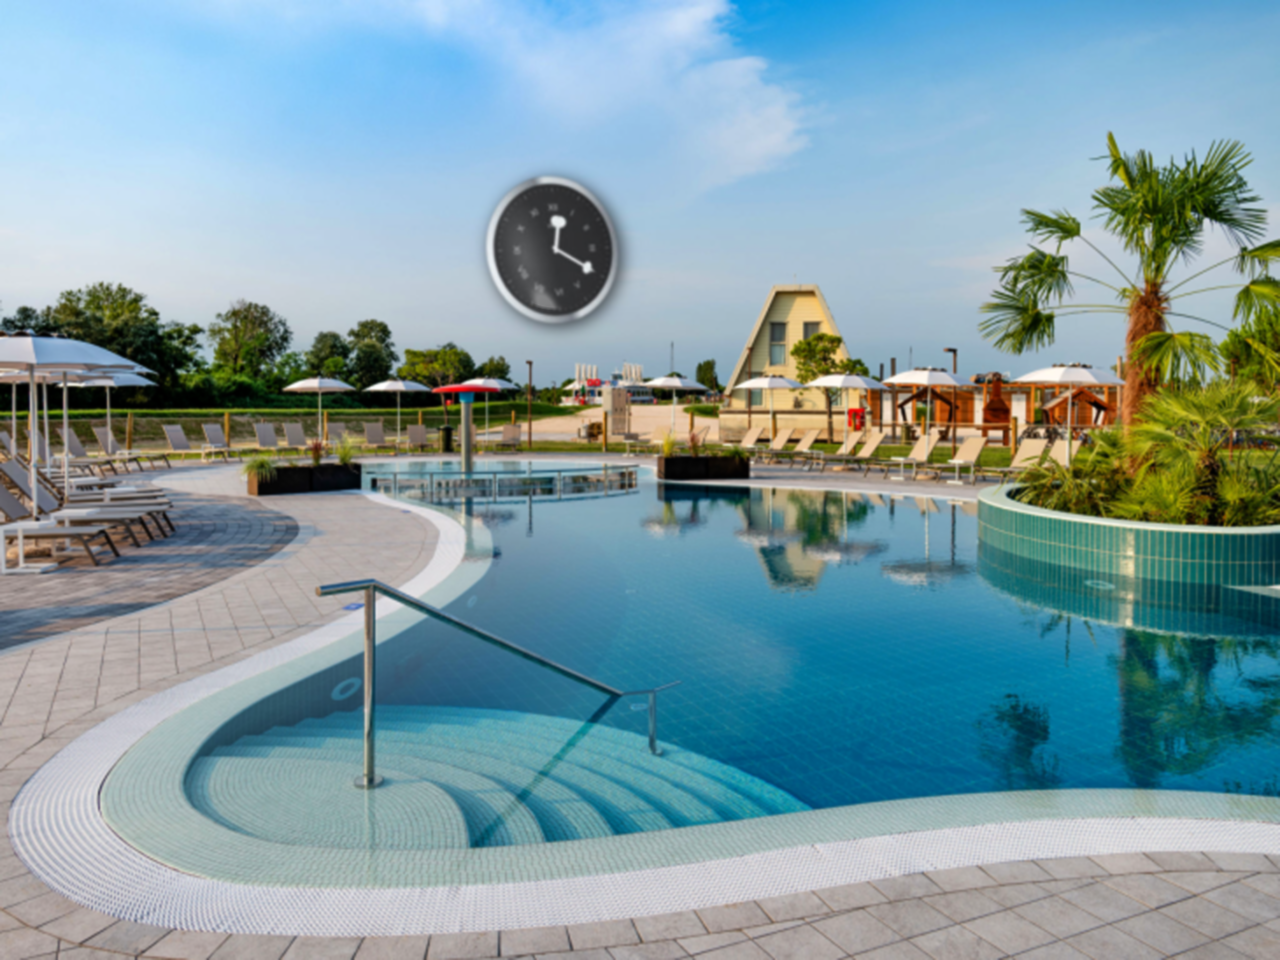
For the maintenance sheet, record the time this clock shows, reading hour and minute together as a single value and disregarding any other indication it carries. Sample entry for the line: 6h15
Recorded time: 12h20
